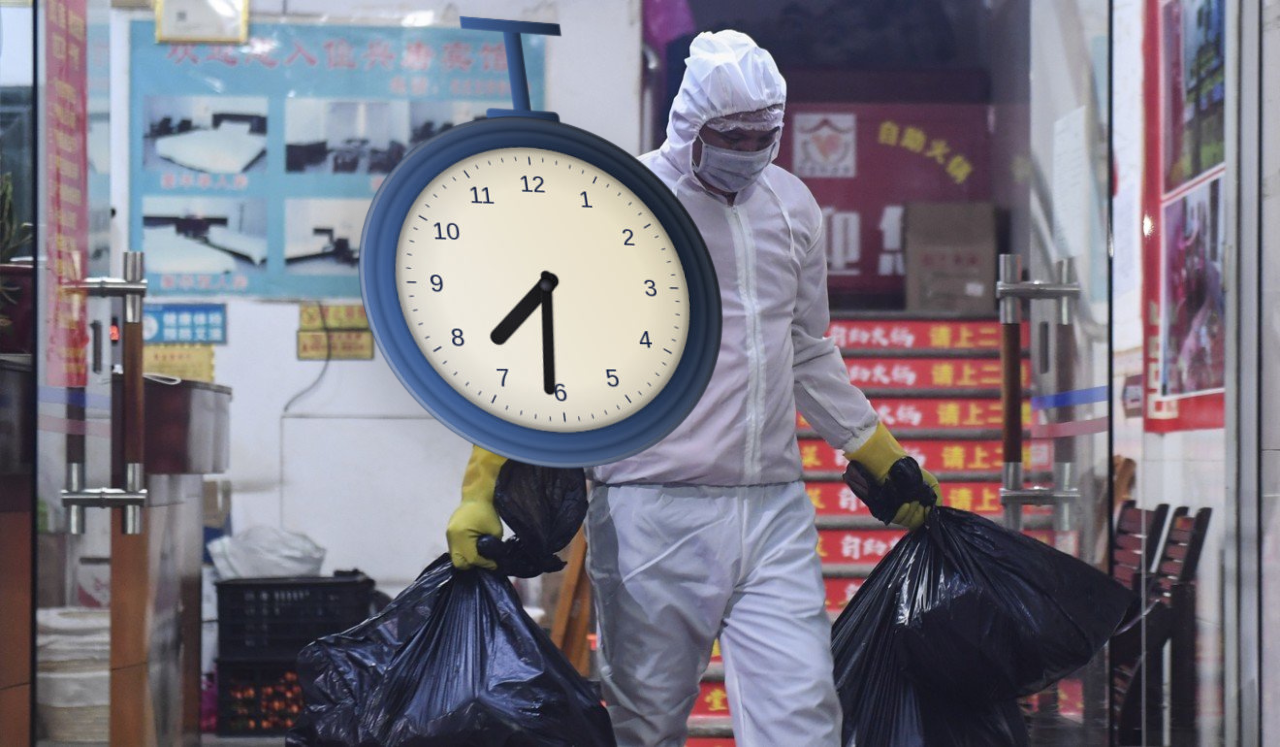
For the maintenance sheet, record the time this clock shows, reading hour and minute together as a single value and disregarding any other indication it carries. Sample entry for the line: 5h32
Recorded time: 7h31
